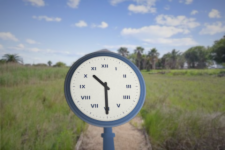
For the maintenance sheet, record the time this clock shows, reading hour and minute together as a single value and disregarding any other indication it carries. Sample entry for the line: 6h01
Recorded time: 10h30
